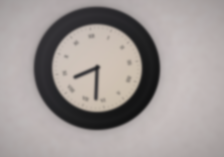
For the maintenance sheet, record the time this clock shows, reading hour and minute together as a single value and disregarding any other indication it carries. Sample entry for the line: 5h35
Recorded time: 8h32
